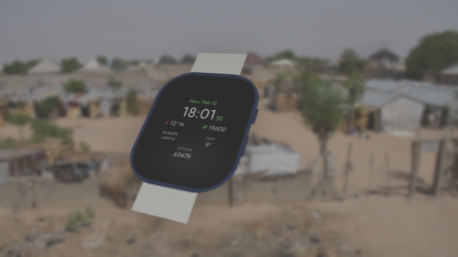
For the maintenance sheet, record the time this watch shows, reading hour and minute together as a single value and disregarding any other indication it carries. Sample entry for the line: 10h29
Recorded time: 18h01
